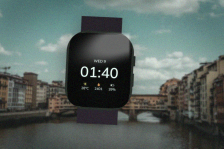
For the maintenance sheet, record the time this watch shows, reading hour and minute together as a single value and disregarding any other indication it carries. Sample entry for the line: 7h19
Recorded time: 1h40
